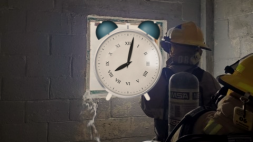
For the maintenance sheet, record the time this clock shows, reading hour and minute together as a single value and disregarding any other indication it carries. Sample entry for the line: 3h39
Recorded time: 8h02
